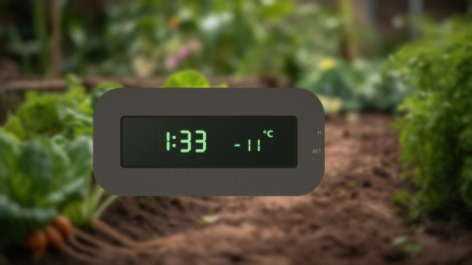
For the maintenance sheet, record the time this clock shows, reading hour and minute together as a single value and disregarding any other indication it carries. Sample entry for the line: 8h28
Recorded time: 1h33
